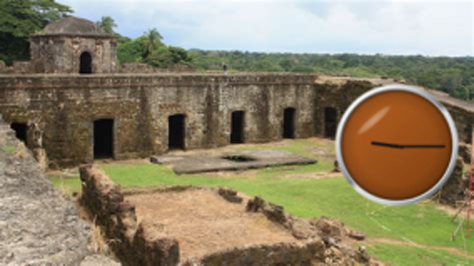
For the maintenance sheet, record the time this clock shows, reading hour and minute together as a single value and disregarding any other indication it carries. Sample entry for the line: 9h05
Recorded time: 9h15
